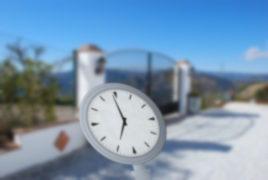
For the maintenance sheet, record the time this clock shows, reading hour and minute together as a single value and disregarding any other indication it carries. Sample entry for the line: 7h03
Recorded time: 6h59
